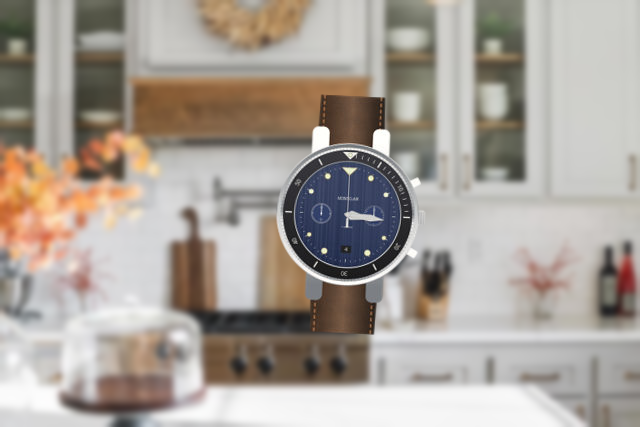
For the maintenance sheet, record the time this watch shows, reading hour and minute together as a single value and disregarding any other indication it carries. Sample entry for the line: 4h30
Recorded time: 3h16
